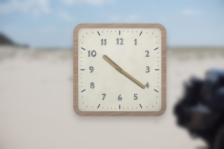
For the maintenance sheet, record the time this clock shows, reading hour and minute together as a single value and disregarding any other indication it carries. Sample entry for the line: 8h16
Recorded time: 10h21
